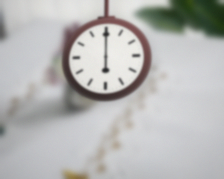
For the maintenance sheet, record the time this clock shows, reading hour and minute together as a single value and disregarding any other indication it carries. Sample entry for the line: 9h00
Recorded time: 6h00
